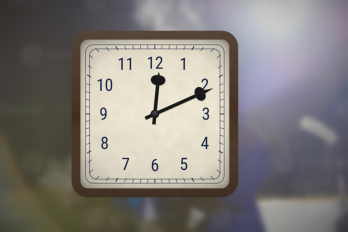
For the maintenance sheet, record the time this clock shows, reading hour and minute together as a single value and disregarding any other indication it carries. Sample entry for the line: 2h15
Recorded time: 12h11
